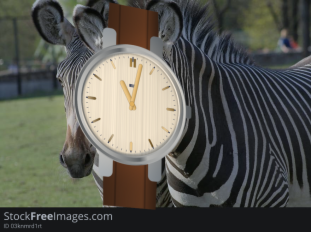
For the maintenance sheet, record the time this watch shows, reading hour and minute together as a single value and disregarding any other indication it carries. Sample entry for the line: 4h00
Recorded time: 11h02
